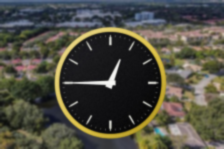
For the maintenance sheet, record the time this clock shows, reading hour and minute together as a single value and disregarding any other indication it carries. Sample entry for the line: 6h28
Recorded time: 12h45
